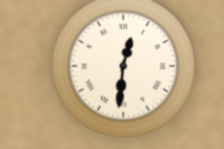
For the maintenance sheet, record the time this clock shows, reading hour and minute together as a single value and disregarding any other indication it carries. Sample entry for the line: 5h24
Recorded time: 12h31
